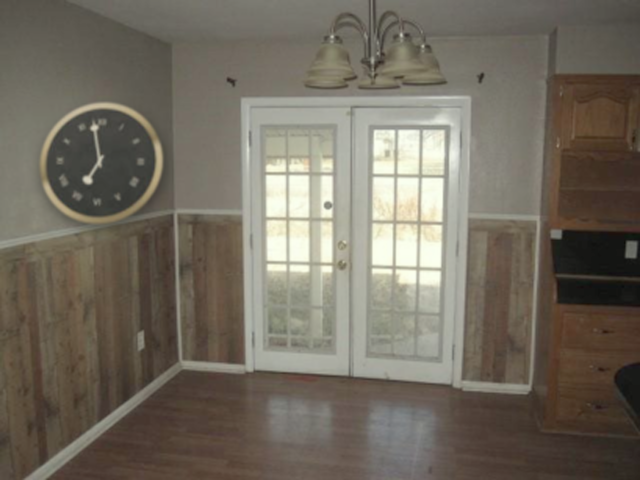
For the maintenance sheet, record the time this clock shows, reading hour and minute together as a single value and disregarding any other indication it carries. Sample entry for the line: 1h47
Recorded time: 6h58
